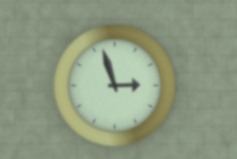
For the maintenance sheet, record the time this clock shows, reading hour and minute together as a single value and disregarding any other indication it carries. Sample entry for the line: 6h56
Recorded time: 2h57
